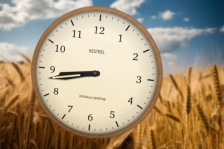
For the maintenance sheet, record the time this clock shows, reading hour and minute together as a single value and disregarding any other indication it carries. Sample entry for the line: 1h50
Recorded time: 8h43
